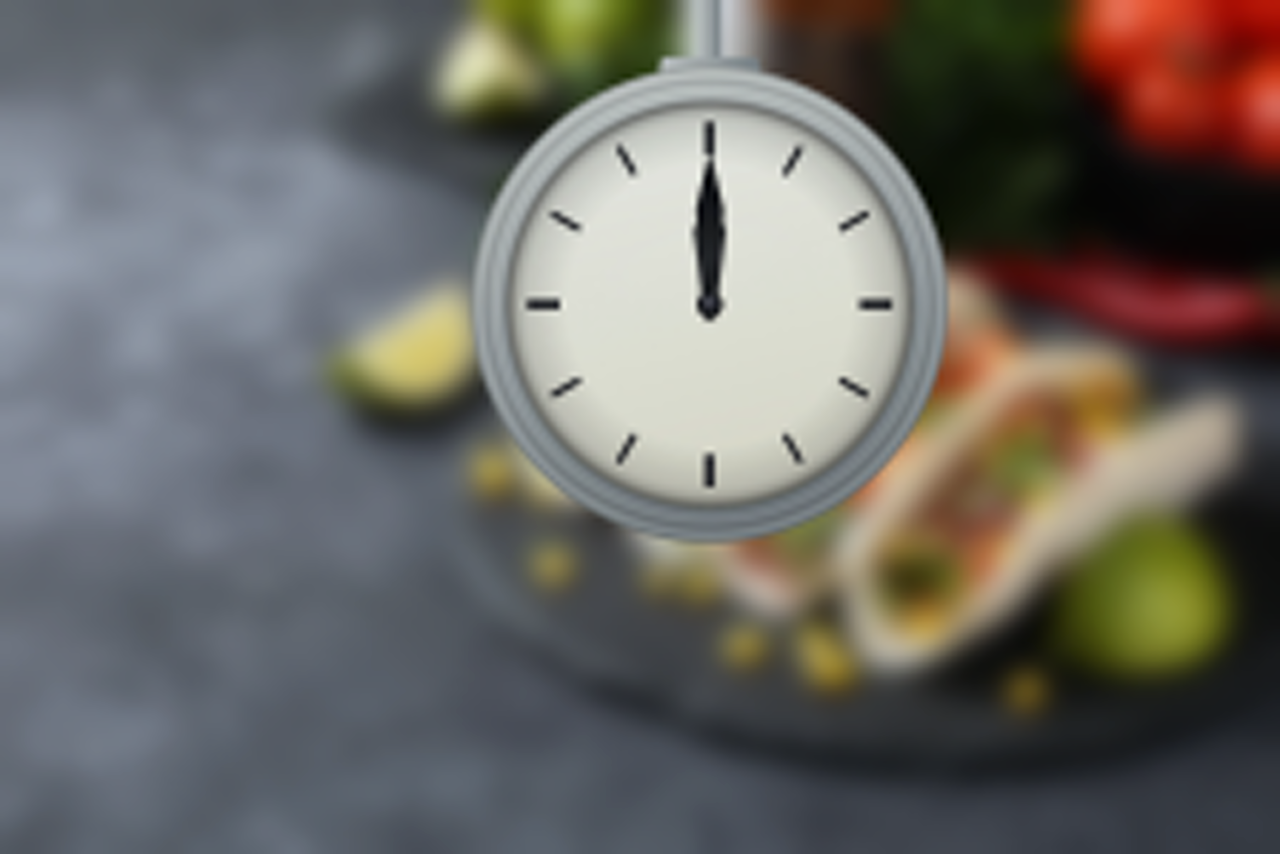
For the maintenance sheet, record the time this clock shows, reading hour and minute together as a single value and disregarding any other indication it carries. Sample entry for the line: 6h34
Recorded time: 12h00
